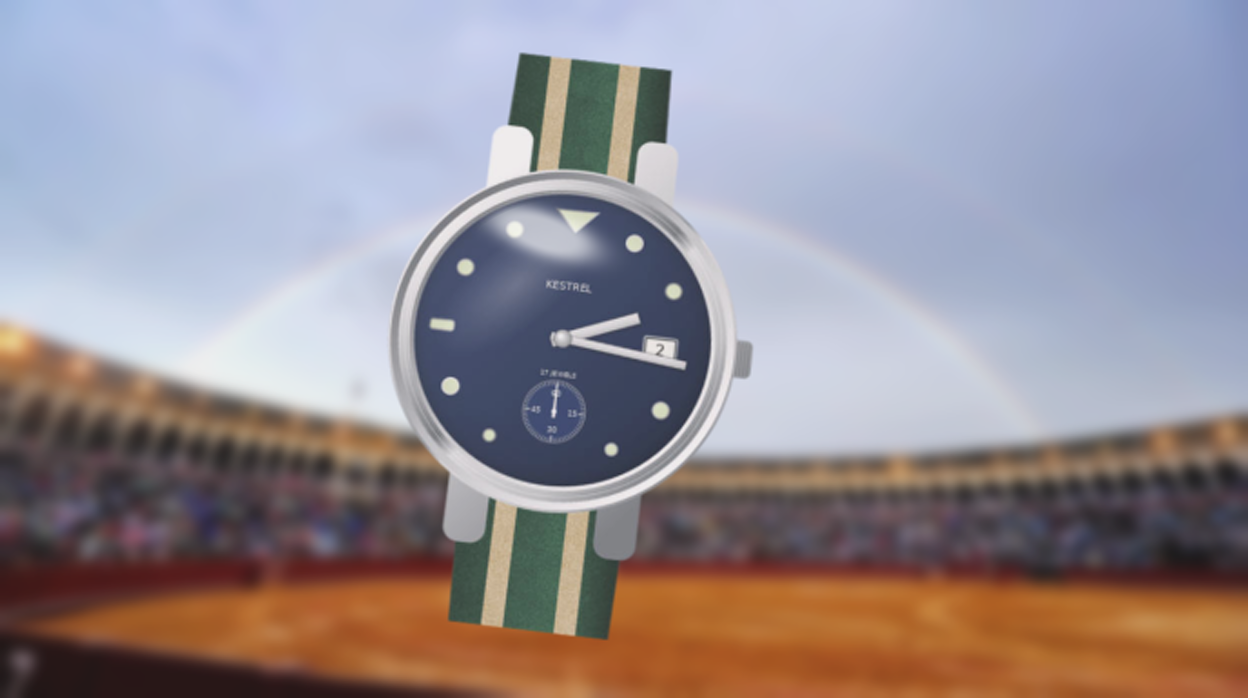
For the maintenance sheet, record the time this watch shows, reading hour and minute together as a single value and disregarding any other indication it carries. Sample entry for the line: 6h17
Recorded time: 2h16
